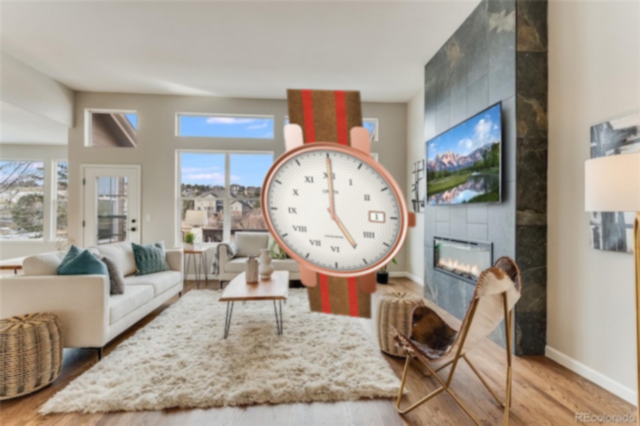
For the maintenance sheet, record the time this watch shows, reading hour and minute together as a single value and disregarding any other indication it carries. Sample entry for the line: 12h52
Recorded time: 5h00
